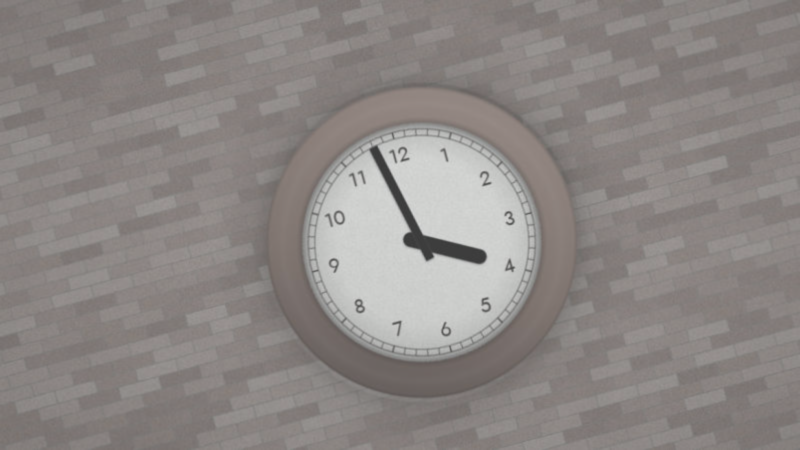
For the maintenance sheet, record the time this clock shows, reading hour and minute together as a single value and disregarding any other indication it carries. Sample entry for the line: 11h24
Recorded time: 3h58
